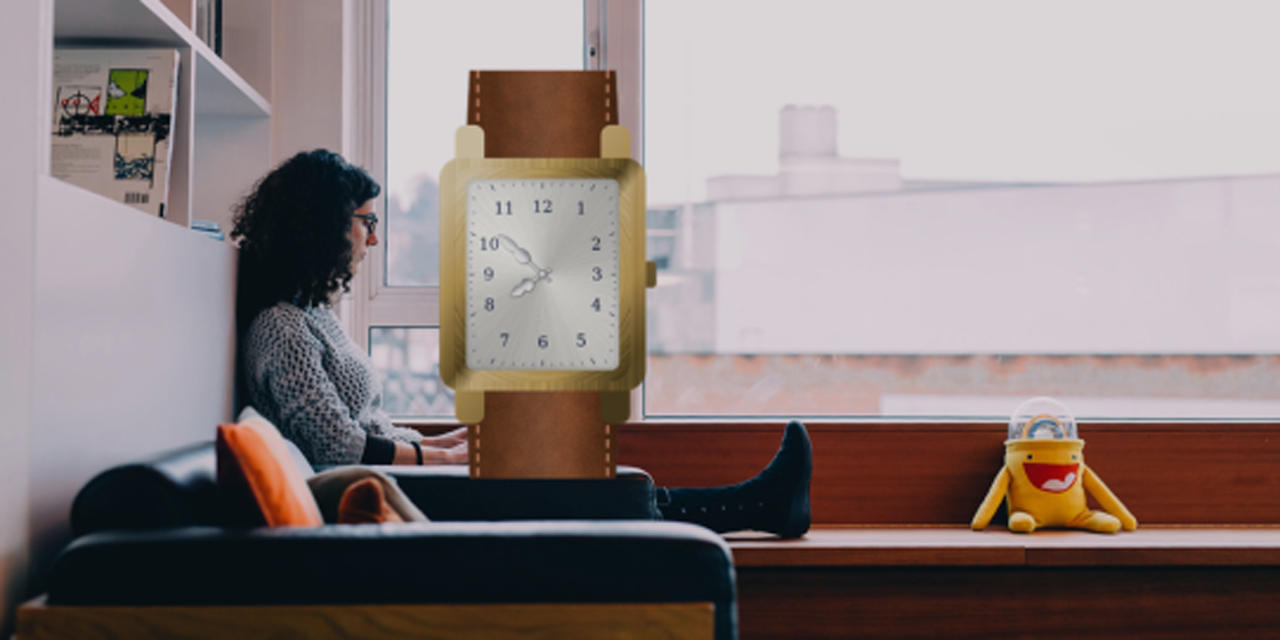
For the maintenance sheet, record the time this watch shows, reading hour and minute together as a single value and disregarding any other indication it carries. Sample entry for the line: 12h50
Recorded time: 7h52
